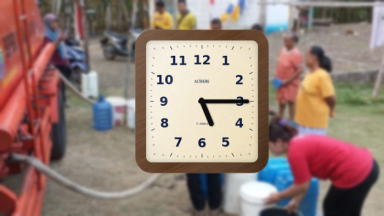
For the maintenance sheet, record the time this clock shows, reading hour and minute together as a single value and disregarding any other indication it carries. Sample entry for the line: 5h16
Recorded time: 5h15
